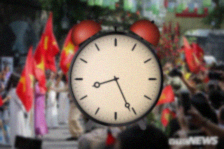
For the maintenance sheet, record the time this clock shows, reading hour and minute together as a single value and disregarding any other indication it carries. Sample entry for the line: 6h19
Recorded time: 8h26
